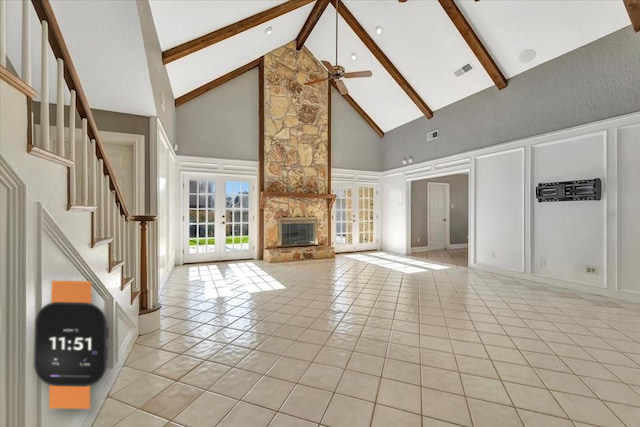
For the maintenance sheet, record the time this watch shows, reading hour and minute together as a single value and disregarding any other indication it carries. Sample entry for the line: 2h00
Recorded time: 11h51
